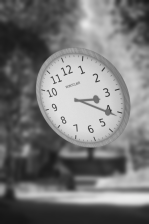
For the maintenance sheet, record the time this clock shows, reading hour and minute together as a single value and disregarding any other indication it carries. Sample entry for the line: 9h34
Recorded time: 3h21
